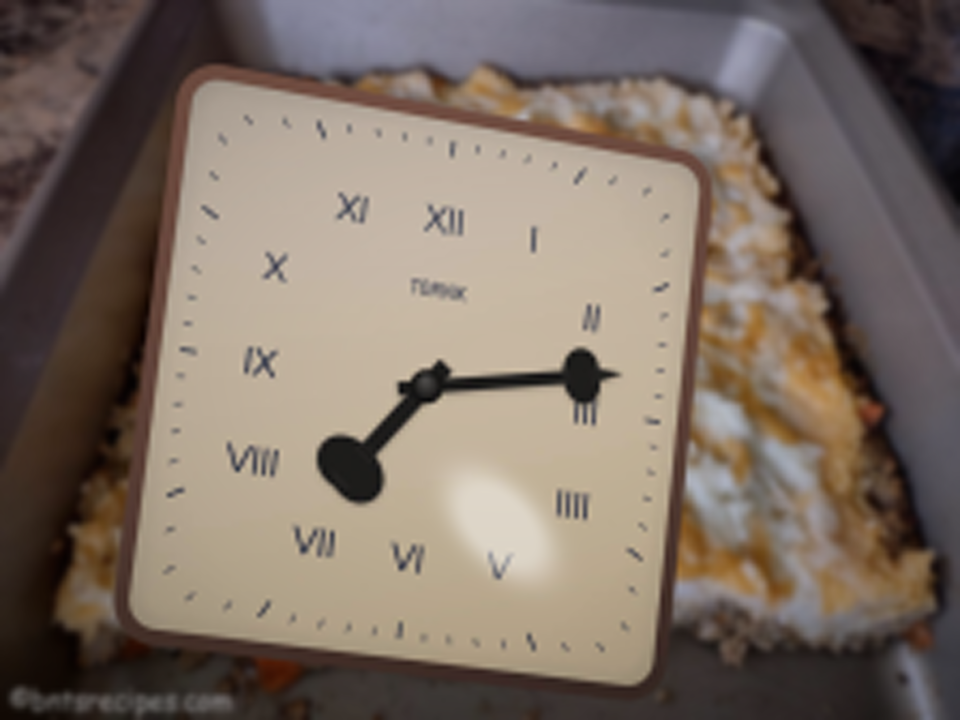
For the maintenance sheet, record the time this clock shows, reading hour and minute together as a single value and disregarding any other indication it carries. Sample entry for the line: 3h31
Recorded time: 7h13
